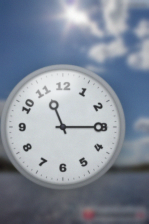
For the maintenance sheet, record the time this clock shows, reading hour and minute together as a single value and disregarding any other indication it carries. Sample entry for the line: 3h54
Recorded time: 11h15
